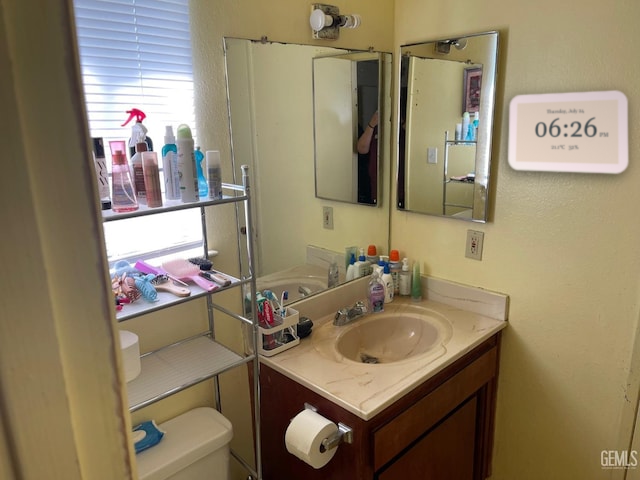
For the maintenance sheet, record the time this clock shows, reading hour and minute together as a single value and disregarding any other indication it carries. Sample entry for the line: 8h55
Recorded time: 6h26
